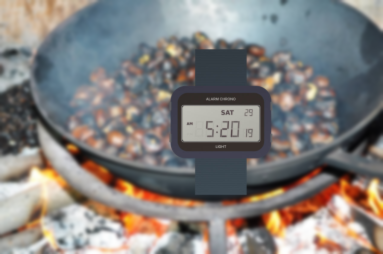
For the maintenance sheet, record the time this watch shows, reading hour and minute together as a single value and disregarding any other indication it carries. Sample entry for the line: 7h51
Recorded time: 5h20
